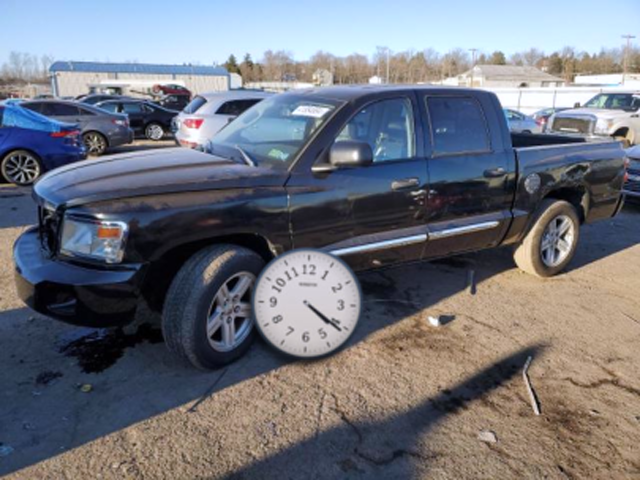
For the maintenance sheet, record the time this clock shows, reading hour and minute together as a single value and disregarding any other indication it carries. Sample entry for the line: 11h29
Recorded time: 4h21
